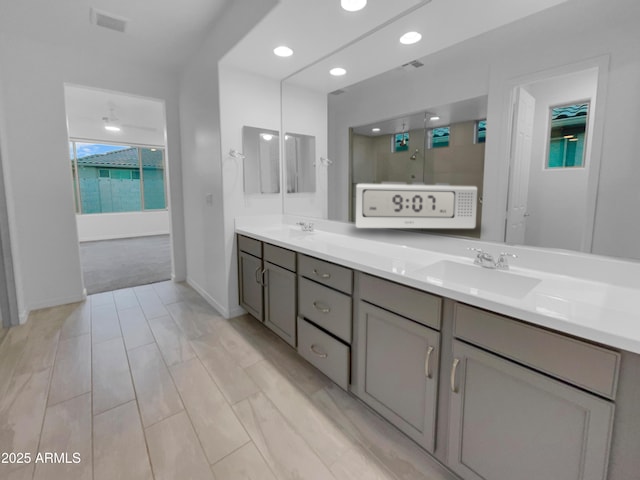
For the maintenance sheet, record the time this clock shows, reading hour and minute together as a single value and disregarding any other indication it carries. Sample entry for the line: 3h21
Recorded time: 9h07
